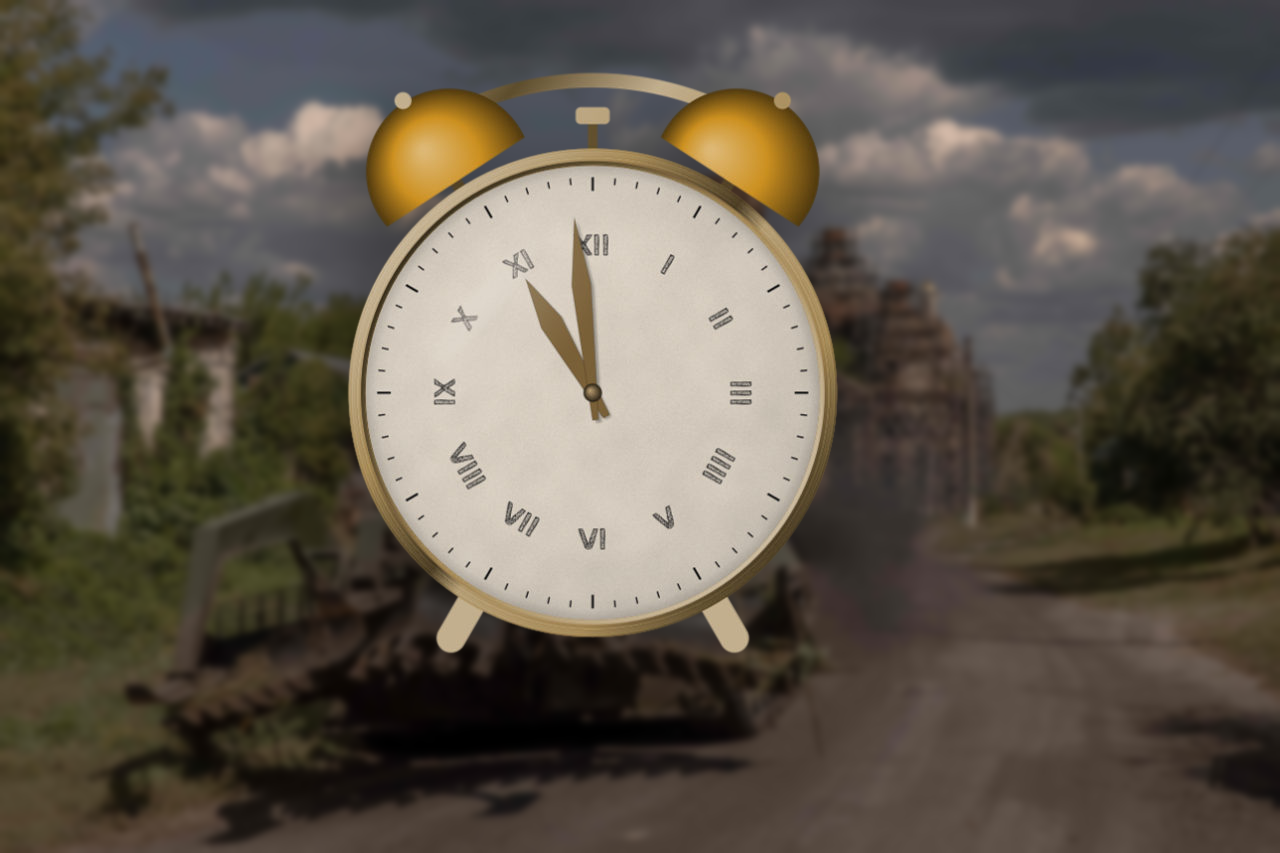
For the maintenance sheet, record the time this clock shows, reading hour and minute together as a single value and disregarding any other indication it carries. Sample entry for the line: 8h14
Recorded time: 10h59
